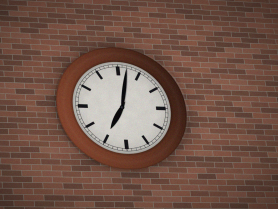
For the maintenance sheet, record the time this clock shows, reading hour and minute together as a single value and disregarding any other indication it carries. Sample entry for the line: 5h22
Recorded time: 7h02
